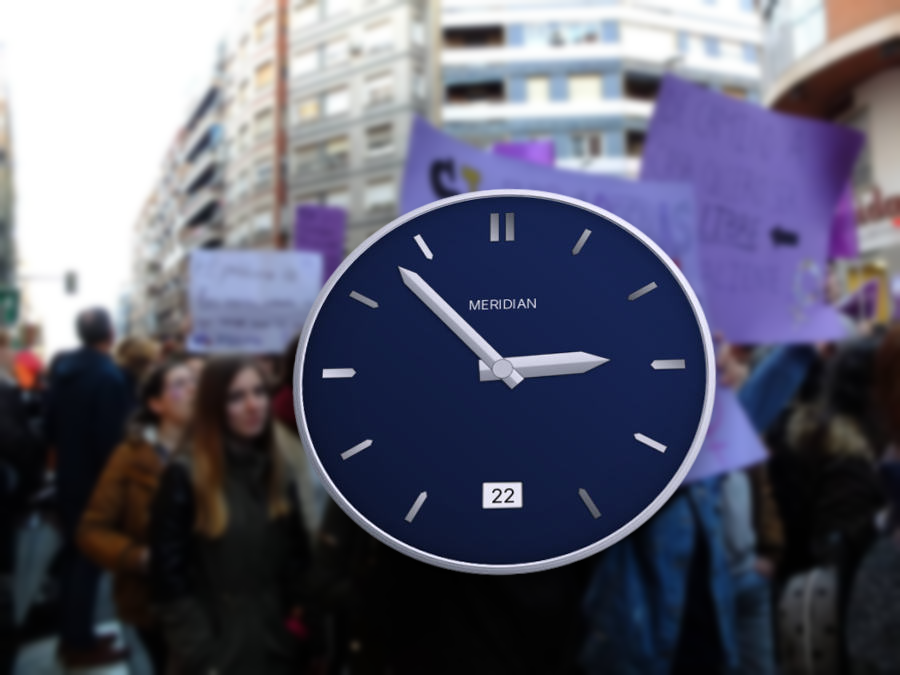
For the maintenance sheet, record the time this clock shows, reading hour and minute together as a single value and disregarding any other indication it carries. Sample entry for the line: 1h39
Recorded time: 2h53
